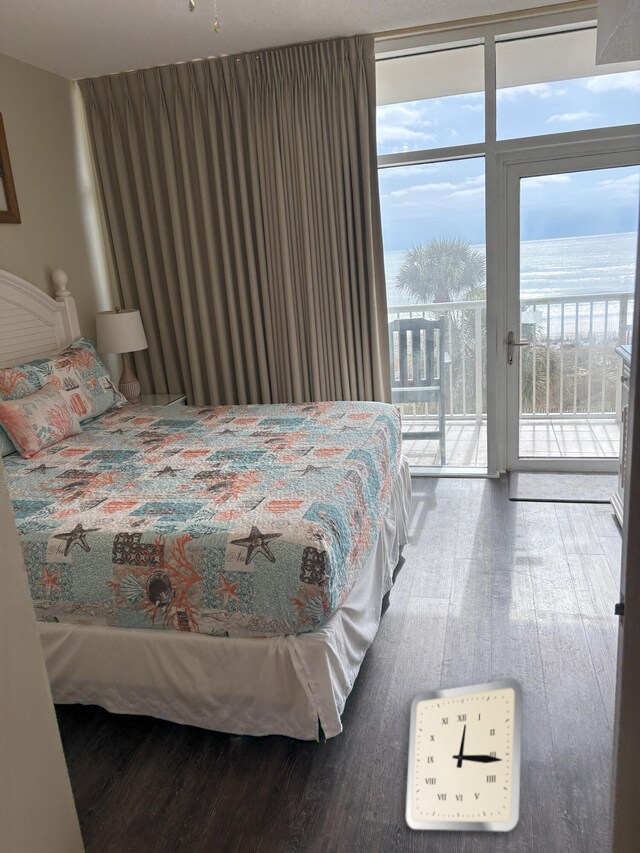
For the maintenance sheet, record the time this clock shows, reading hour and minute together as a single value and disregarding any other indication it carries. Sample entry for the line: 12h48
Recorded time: 12h16
